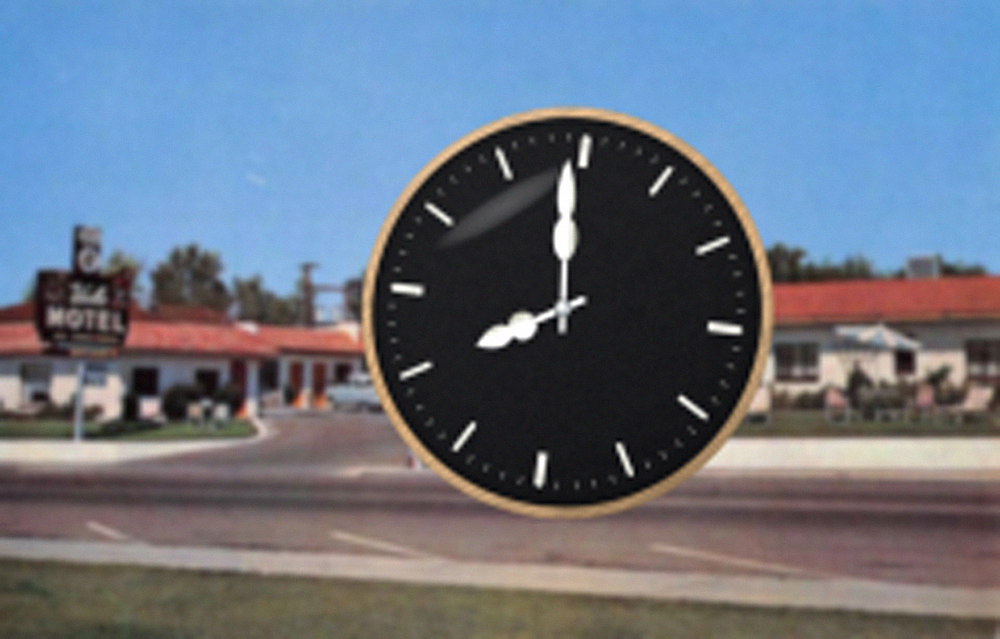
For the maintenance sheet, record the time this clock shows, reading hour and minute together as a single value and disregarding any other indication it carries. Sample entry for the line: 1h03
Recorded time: 7h59
